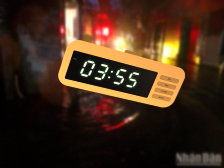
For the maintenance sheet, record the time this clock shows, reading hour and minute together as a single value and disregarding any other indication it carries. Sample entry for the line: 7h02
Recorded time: 3h55
